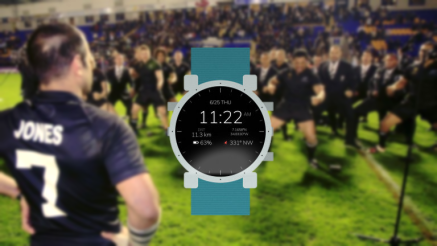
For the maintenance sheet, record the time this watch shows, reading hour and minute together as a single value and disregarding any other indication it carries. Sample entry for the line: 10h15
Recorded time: 11h22
